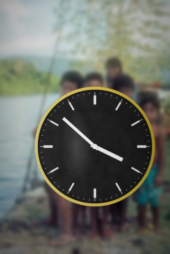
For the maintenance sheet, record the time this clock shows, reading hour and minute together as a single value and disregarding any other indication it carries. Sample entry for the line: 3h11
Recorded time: 3h52
